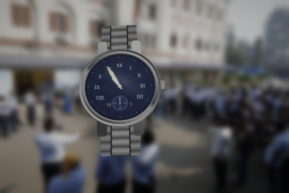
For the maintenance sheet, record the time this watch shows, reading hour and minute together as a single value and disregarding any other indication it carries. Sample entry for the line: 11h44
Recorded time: 10h55
